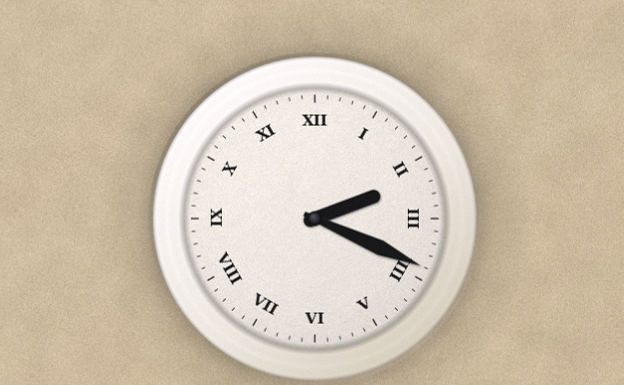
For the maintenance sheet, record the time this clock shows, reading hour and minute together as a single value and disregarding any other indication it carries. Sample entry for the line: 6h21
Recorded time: 2h19
